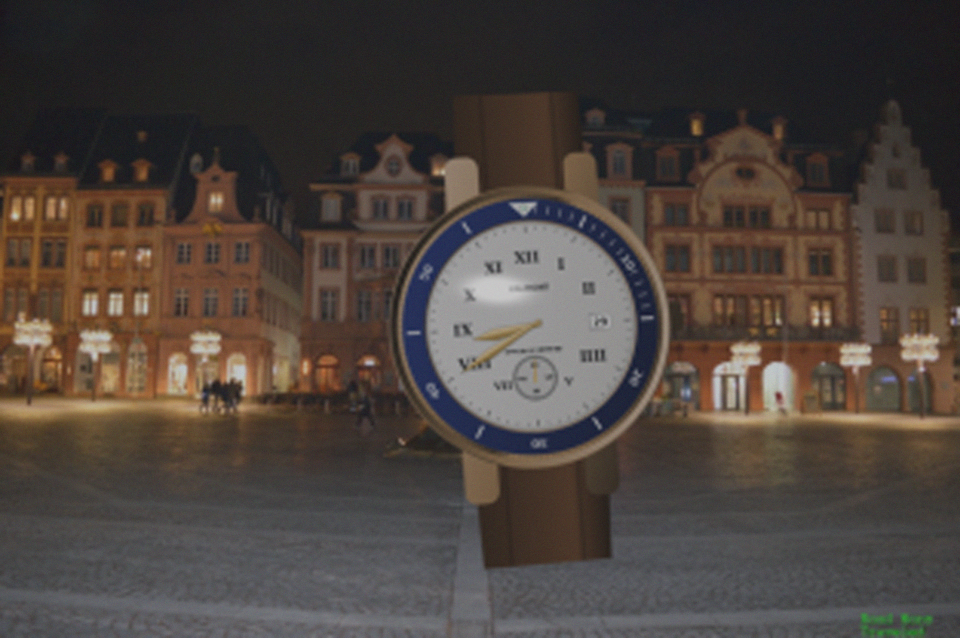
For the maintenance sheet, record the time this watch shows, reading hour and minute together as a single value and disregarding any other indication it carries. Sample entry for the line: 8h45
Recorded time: 8h40
